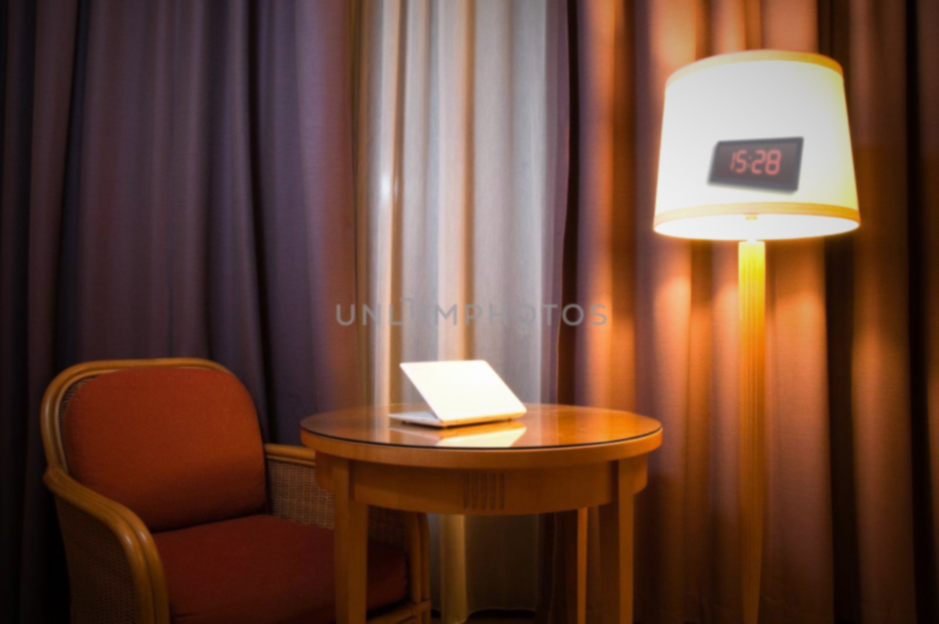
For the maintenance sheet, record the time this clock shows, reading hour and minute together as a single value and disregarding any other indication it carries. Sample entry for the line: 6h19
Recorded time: 15h28
